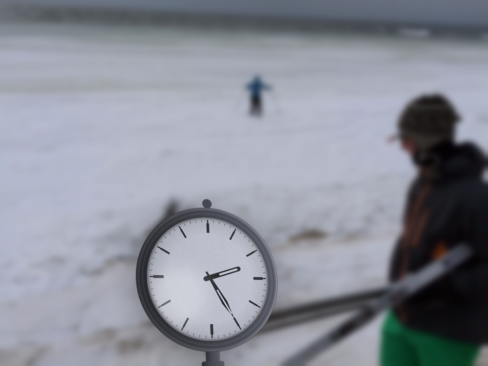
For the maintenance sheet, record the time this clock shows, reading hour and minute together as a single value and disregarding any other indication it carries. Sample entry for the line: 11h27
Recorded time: 2h25
